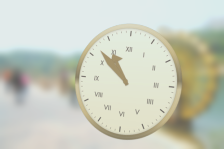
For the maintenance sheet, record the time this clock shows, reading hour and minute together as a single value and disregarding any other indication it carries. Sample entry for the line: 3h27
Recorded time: 10h52
